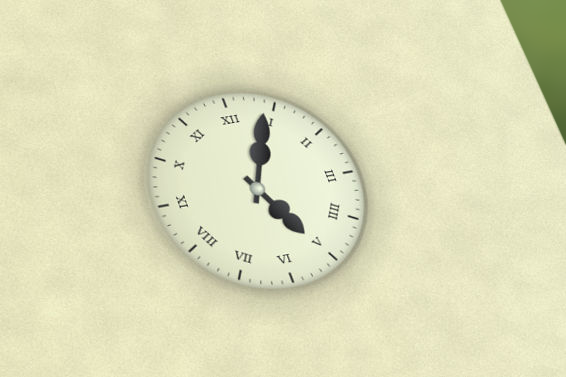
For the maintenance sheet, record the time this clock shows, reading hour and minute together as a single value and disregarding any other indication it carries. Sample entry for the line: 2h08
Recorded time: 5h04
